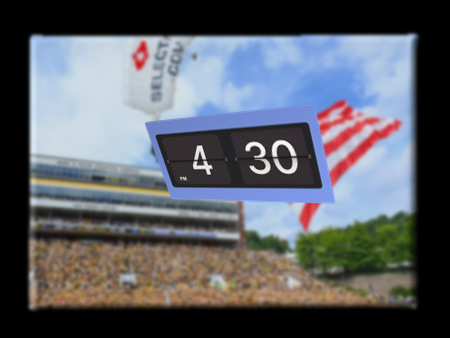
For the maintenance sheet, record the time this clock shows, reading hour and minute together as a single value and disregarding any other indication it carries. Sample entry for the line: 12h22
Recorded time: 4h30
